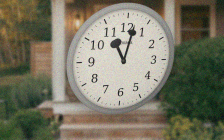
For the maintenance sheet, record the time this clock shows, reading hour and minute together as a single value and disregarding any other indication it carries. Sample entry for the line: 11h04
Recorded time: 11h02
